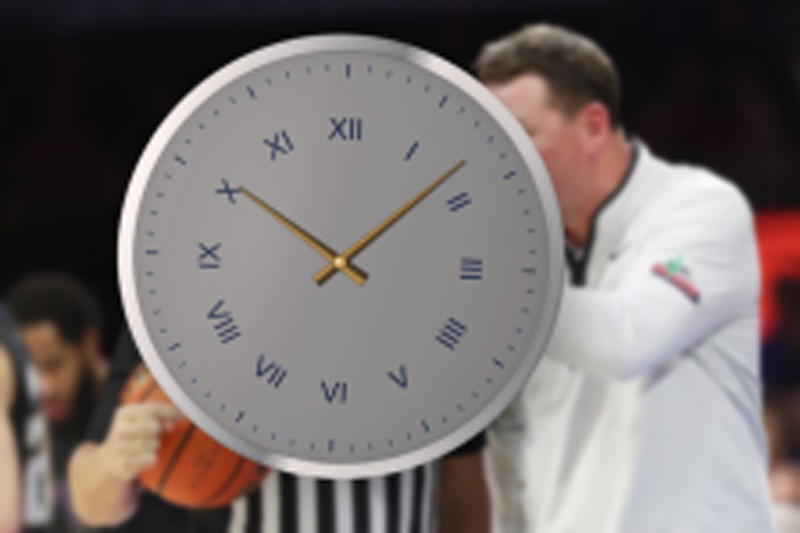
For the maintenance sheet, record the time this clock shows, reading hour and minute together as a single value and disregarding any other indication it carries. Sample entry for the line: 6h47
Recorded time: 10h08
